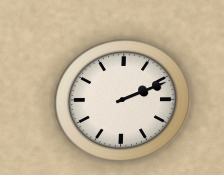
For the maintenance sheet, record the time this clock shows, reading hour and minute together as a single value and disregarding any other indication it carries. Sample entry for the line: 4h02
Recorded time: 2h11
